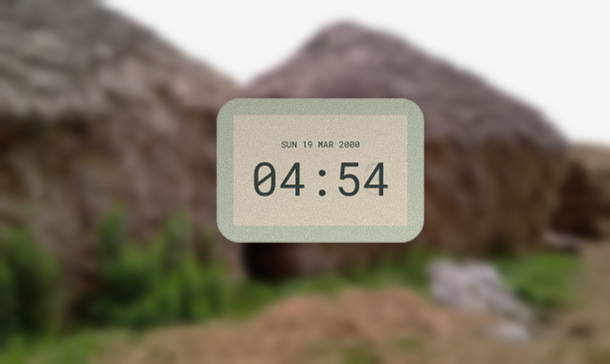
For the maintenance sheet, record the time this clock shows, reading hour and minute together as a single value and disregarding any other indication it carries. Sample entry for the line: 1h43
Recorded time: 4h54
